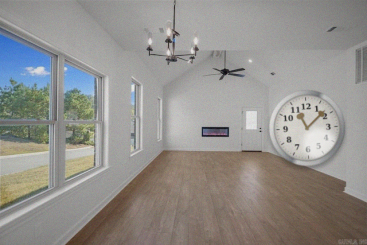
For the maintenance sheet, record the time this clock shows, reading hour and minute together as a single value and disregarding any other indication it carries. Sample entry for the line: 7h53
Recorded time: 11h08
